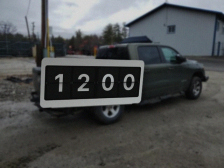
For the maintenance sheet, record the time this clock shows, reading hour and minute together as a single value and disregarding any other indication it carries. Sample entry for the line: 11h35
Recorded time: 12h00
